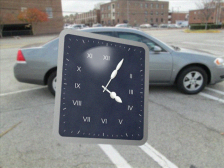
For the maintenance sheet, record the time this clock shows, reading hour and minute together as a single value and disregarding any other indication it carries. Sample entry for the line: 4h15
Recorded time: 4h05
